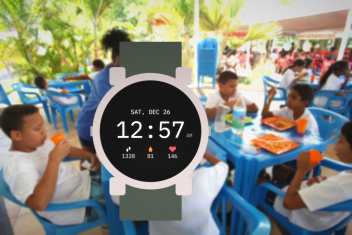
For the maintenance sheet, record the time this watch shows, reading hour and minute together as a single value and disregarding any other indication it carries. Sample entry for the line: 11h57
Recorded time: 12h57
